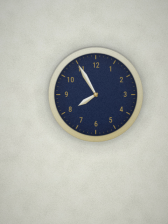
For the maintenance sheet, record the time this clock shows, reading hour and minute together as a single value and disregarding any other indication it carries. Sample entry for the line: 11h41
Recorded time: 7h55
